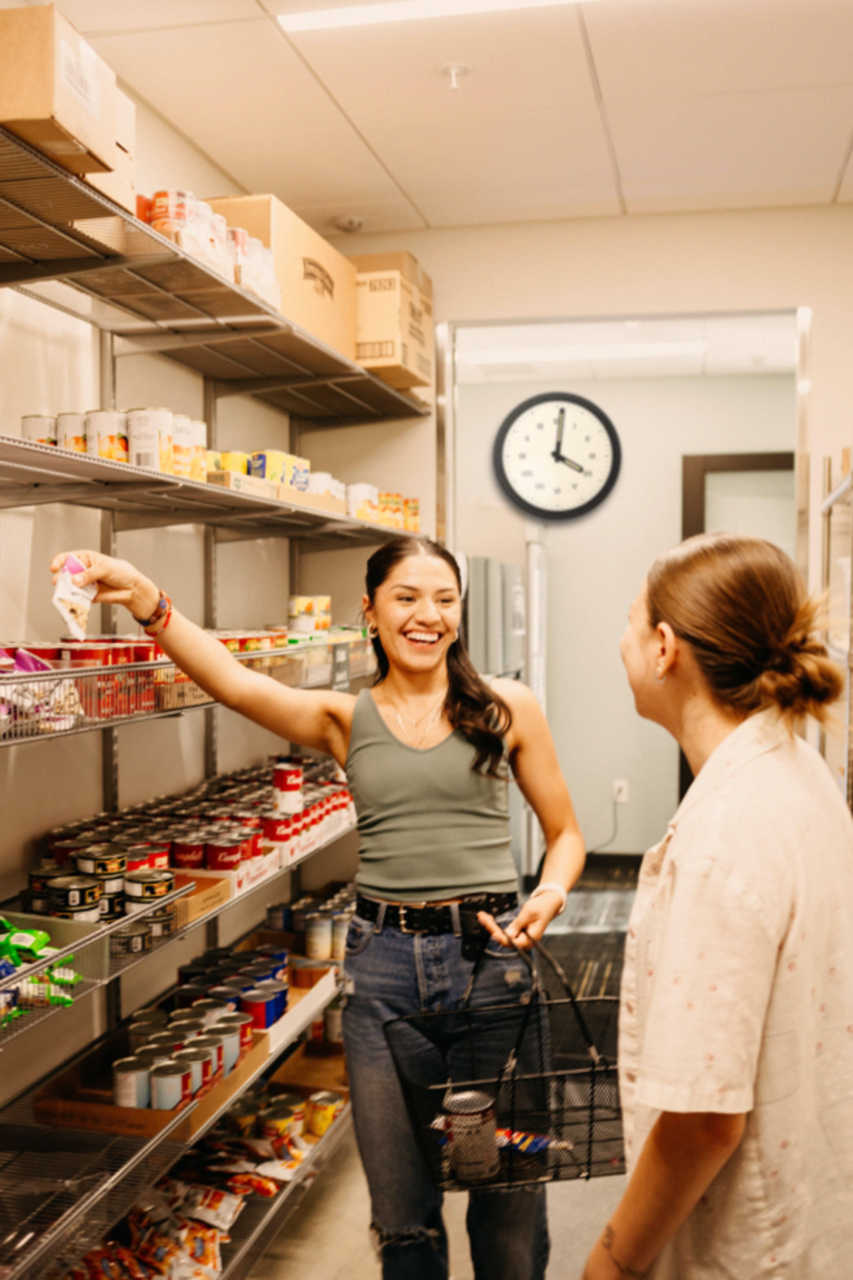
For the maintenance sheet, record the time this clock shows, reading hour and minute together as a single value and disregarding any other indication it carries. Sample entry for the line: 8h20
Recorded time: 4h01
